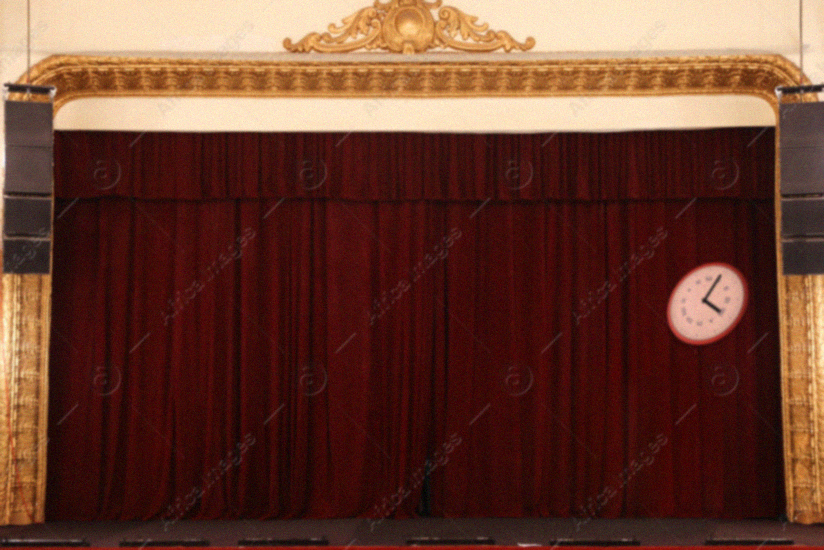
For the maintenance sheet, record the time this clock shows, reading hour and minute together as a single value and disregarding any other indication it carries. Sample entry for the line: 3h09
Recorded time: 4h04
